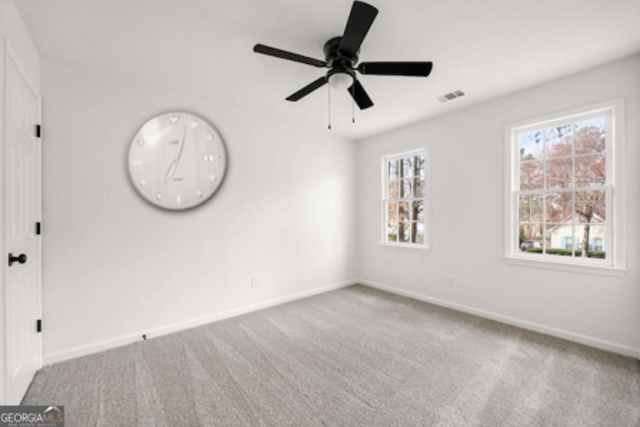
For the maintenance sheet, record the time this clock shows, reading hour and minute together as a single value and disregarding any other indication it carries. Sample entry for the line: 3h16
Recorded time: 7h03
